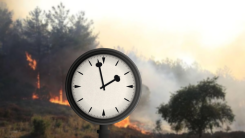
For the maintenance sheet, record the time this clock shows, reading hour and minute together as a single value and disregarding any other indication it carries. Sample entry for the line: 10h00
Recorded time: 1h58
